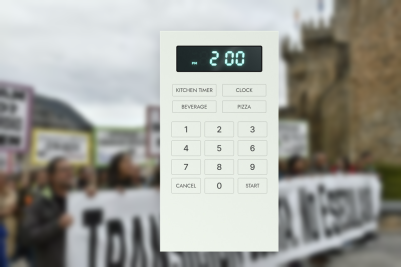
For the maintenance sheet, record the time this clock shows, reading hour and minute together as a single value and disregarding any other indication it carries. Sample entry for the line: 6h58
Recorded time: 2h00
